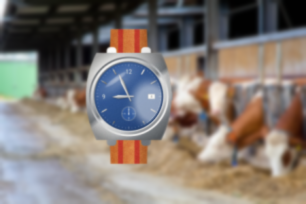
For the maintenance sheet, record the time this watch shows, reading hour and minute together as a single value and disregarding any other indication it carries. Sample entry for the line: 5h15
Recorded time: 8h56
